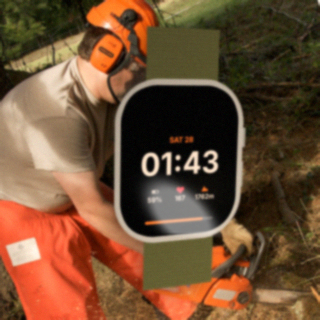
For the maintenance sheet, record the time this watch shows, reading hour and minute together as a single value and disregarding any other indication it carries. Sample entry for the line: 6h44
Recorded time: 1h43
